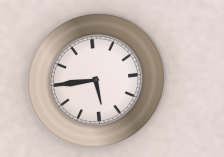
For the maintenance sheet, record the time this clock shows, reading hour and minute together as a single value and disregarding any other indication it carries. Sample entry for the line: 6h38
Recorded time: 5h45
